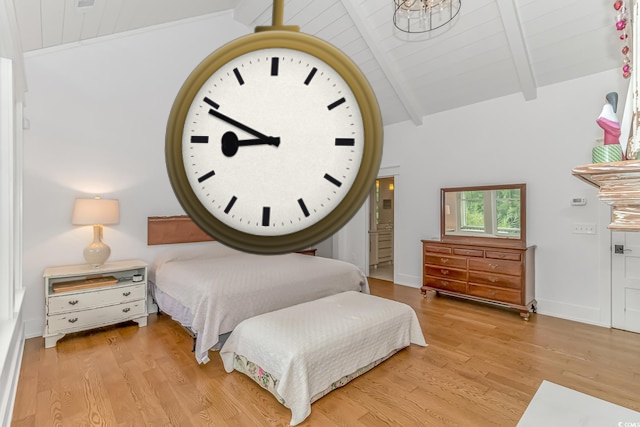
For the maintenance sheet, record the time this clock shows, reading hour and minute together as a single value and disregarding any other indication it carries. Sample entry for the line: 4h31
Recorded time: 8h49
